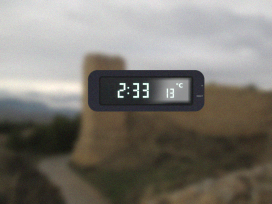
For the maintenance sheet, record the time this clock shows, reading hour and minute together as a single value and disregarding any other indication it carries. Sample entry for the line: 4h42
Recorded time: 2h33
